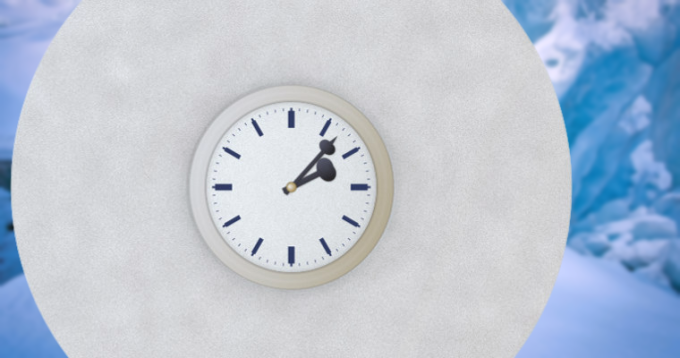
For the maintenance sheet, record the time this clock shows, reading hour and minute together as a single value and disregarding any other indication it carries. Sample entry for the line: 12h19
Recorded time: 2h07
